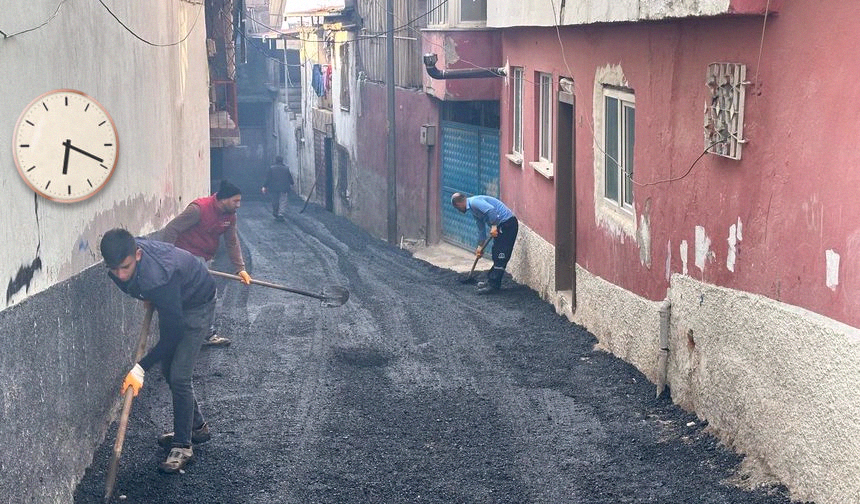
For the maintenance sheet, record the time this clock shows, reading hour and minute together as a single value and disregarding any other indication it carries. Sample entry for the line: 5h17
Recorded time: 6h19
